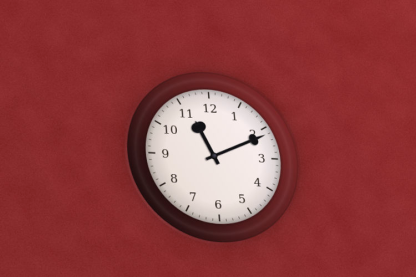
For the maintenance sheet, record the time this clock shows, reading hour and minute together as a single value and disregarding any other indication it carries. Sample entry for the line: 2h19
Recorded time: 11h11
